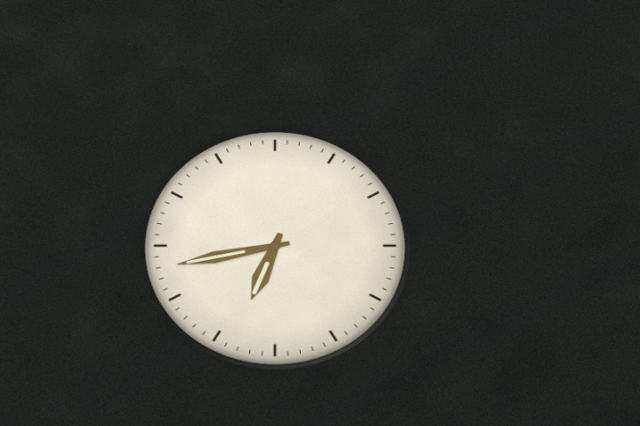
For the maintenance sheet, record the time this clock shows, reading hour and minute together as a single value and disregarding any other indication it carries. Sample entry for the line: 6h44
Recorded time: 6h43
